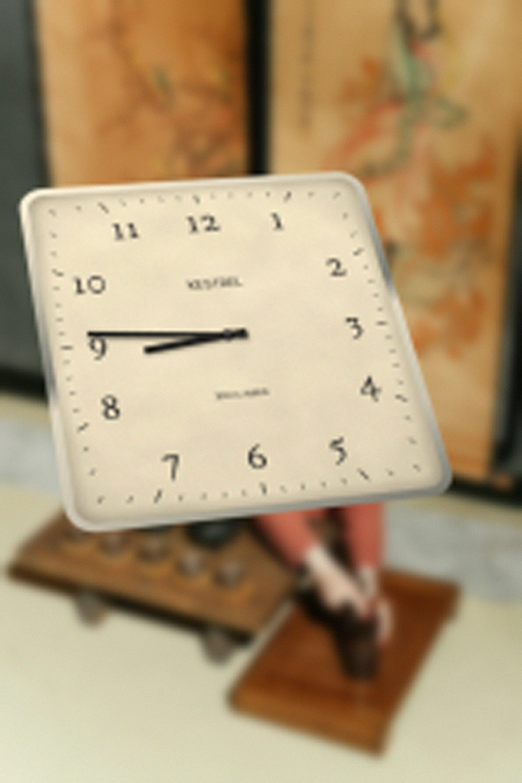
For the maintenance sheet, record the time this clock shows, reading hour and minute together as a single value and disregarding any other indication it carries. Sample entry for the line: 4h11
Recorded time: 8h46
